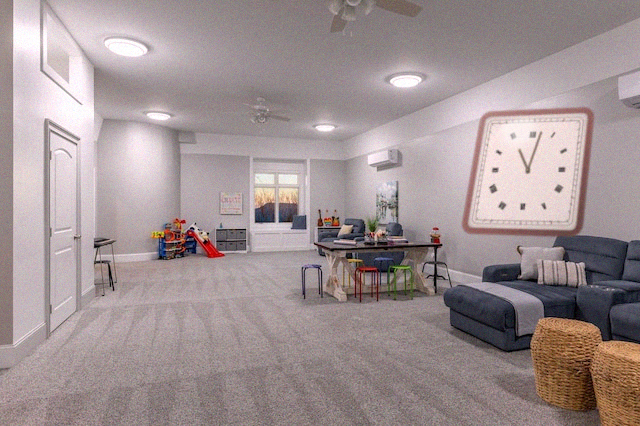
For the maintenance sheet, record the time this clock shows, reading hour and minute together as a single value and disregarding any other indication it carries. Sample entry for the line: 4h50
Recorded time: 11h02
